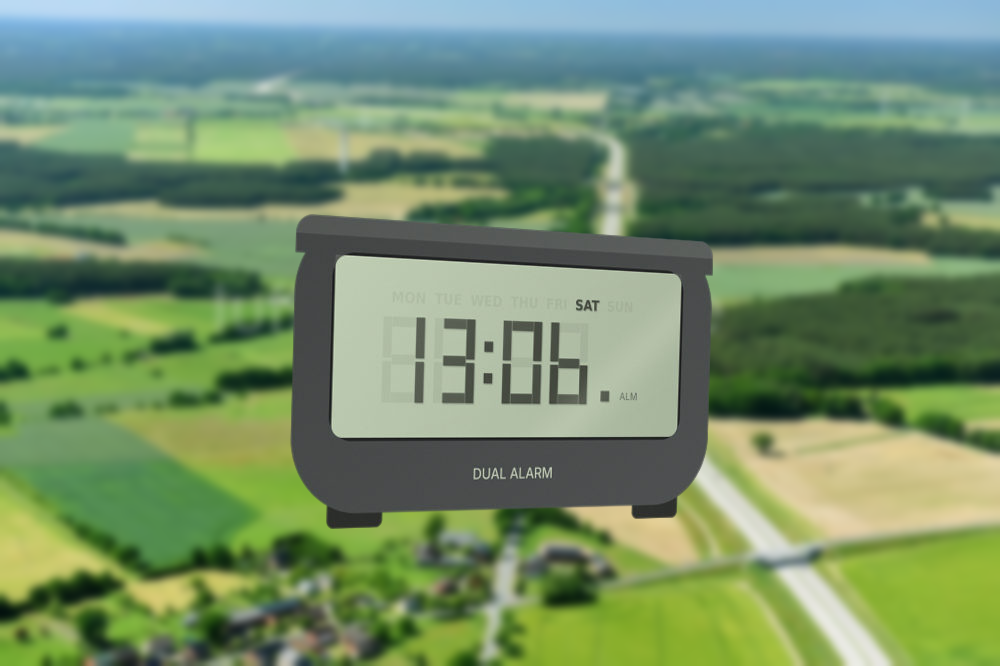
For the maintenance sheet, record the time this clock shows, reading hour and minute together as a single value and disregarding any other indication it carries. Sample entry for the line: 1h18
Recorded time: 13h06
